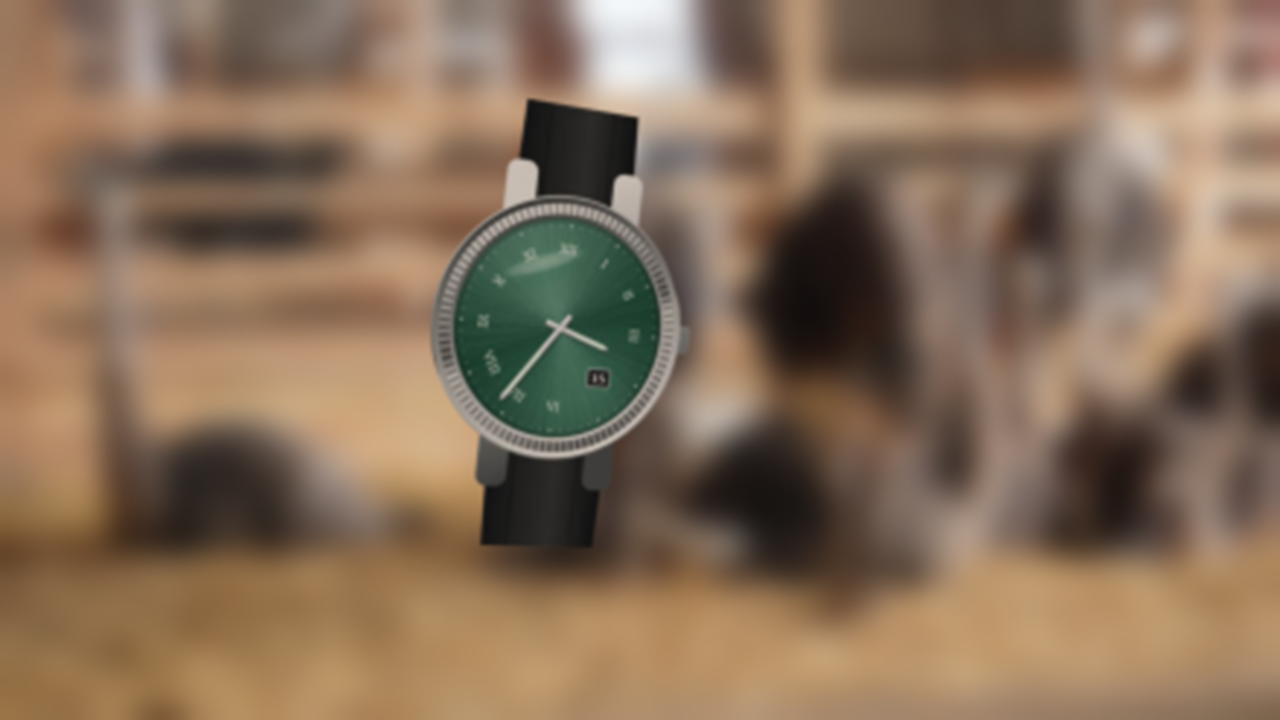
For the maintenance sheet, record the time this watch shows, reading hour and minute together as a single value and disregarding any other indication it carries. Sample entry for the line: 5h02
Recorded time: 3h36
